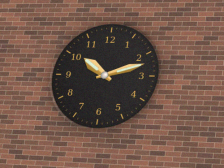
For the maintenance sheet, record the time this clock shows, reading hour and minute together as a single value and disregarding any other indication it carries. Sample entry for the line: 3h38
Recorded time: 10h12
